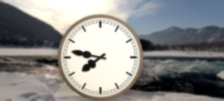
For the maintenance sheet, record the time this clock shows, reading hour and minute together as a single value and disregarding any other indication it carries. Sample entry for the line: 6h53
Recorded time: 7h47
